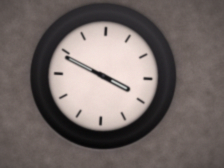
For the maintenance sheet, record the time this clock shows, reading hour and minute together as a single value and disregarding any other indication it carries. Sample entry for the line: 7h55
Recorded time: 3h49
